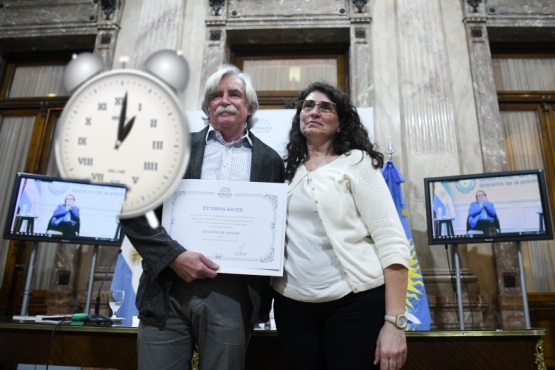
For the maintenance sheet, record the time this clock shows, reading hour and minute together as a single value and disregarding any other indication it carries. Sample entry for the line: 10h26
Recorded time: 1h01
